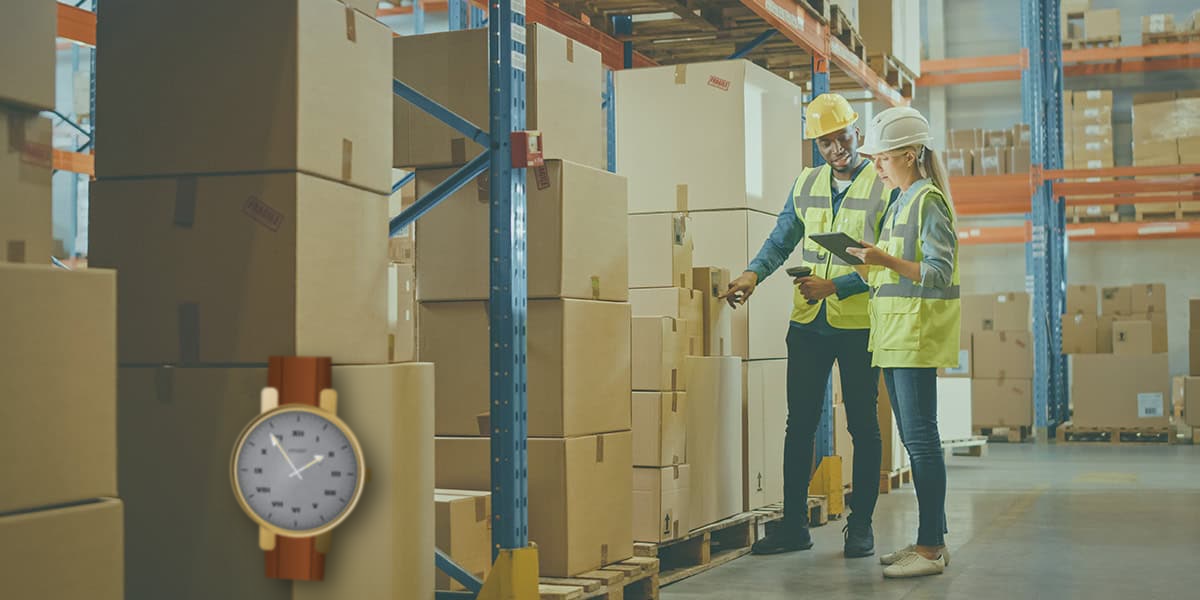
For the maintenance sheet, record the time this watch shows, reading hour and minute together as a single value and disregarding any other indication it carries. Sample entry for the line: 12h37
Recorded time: 1h54
